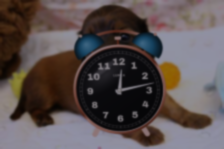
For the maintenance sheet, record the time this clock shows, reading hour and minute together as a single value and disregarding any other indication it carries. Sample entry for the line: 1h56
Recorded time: 12h13
